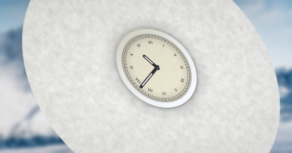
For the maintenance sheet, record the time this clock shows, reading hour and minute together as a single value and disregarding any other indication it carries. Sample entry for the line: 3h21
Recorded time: 10h38
